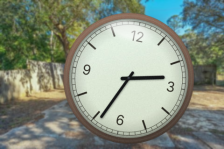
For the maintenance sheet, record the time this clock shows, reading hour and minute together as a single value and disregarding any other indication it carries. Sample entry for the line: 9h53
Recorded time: 2h34
